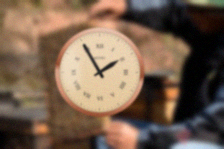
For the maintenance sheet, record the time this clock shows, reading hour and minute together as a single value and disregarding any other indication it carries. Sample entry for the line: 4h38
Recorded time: 1h55
